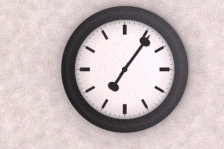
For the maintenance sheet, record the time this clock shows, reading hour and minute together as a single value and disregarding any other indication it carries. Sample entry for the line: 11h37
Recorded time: 7h06
